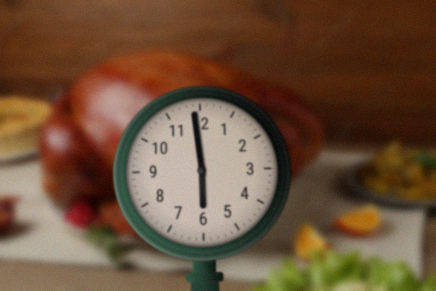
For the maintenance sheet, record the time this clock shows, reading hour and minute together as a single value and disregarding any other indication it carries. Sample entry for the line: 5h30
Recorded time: 5h59
